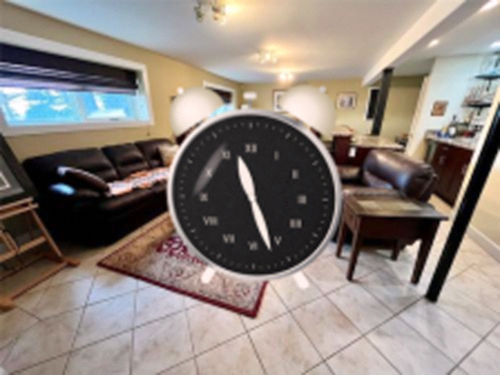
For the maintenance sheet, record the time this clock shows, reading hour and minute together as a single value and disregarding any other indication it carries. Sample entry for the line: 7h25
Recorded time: 11h27
